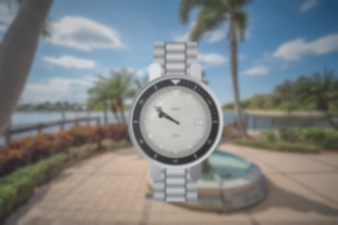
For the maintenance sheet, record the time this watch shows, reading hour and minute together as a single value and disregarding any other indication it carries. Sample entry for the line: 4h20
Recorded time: 9h51
